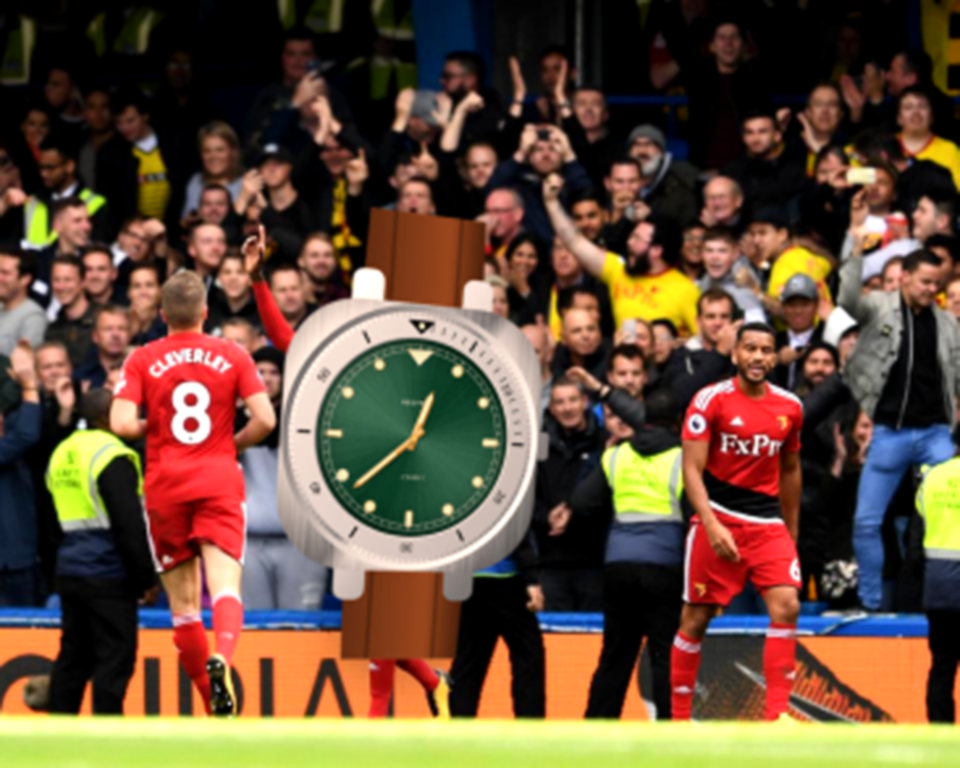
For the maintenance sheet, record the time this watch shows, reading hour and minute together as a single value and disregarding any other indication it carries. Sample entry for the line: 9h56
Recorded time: 12h38
